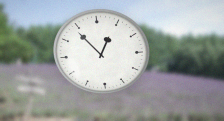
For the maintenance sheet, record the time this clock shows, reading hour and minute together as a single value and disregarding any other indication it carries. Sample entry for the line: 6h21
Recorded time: 12h54
